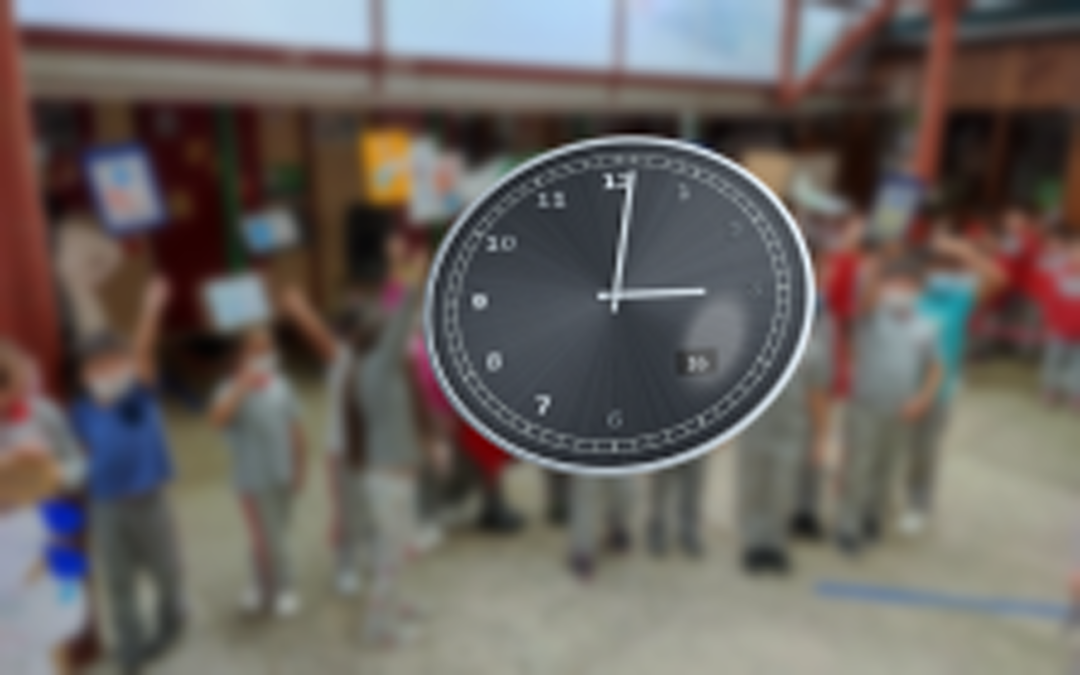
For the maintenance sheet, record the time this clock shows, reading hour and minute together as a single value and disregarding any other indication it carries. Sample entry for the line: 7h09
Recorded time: 3h01
